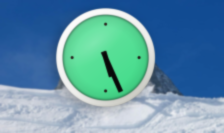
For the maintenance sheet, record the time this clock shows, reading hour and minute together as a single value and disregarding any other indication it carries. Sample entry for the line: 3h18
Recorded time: 5h26
